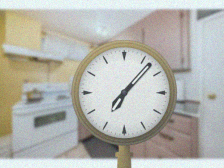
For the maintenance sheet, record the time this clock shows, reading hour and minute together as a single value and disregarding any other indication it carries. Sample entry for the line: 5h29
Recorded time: 7h07
